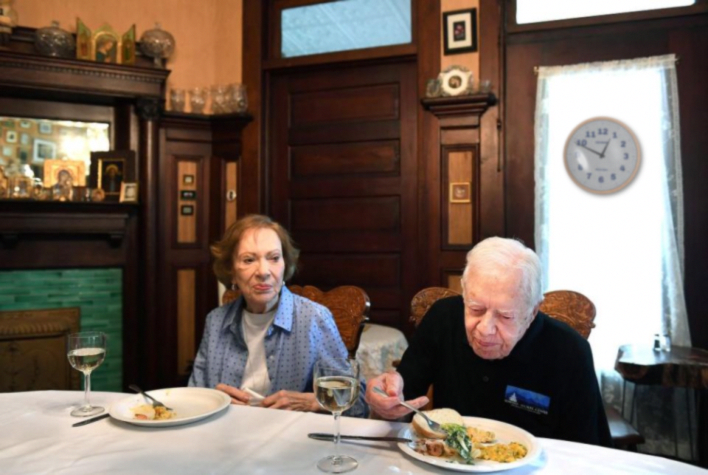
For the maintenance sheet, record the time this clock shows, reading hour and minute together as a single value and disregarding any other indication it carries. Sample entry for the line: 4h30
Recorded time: 12h49
